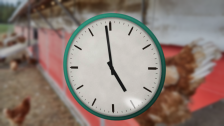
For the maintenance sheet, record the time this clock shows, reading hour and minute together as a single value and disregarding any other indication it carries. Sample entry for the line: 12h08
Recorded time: 4h59
